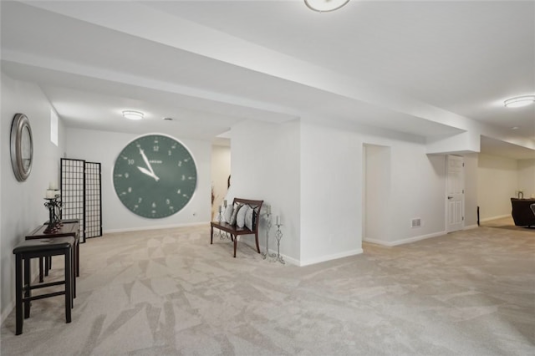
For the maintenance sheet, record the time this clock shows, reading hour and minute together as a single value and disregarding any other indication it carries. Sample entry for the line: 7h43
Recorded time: 9h55
